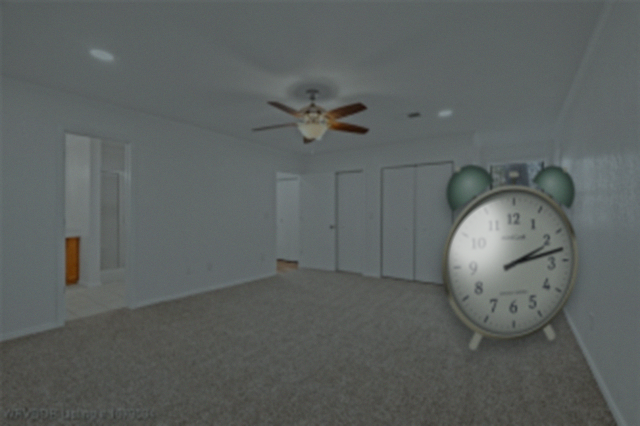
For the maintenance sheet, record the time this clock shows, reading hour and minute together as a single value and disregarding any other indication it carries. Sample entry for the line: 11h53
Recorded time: 2h13
